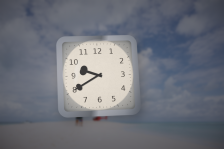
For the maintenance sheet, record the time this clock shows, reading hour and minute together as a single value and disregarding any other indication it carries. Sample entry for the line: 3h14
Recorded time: 9h40
